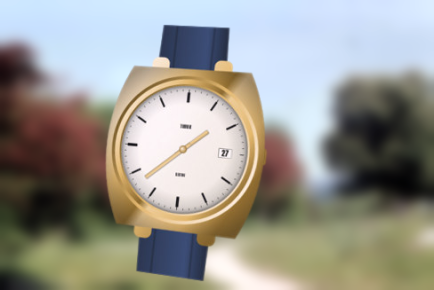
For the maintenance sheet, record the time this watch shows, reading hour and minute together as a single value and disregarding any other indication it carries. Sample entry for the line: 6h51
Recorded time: 1h38
